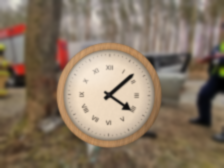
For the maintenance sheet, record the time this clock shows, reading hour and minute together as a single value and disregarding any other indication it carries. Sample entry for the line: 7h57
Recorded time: 4h08
